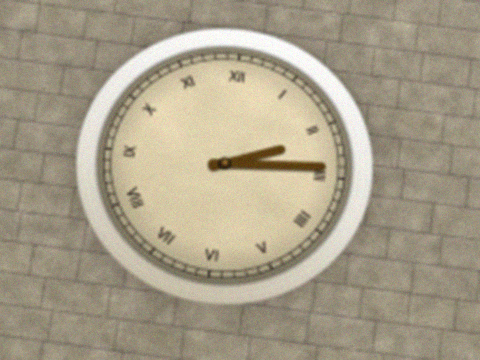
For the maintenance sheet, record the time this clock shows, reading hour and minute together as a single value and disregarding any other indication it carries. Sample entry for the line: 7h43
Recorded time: 2h14
